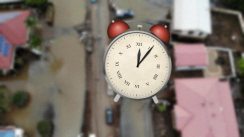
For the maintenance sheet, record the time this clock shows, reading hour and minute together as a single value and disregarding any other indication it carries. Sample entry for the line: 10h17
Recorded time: 12h06
